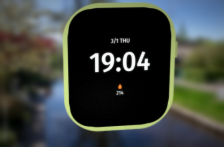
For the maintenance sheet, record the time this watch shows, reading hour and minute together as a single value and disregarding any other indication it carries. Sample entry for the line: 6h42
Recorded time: 19h04
